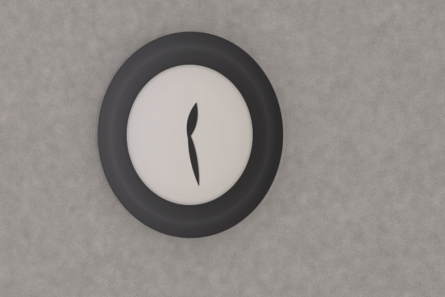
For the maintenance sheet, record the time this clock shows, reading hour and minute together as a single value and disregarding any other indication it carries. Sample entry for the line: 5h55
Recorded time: 12h28
